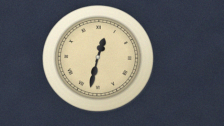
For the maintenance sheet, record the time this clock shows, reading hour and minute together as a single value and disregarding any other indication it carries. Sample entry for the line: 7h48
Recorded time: 12h32
